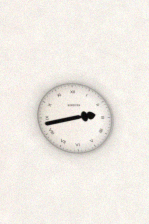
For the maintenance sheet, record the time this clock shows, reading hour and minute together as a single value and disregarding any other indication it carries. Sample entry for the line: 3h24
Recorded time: 2h43
